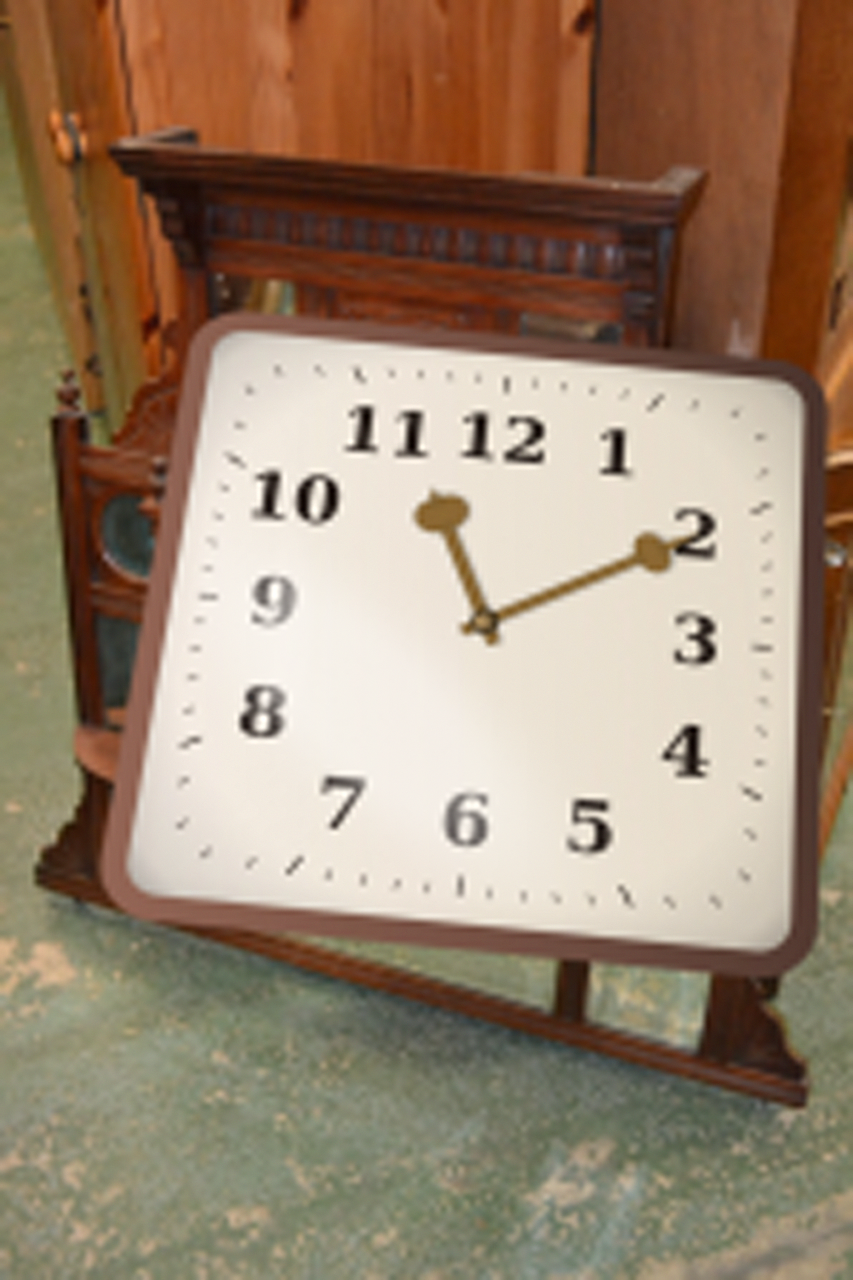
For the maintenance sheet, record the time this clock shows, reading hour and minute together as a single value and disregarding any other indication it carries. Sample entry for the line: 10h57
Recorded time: 11h10
